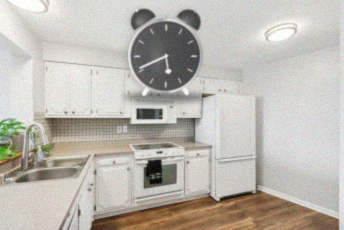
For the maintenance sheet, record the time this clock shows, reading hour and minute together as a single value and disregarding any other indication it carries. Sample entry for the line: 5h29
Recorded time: 5h41
